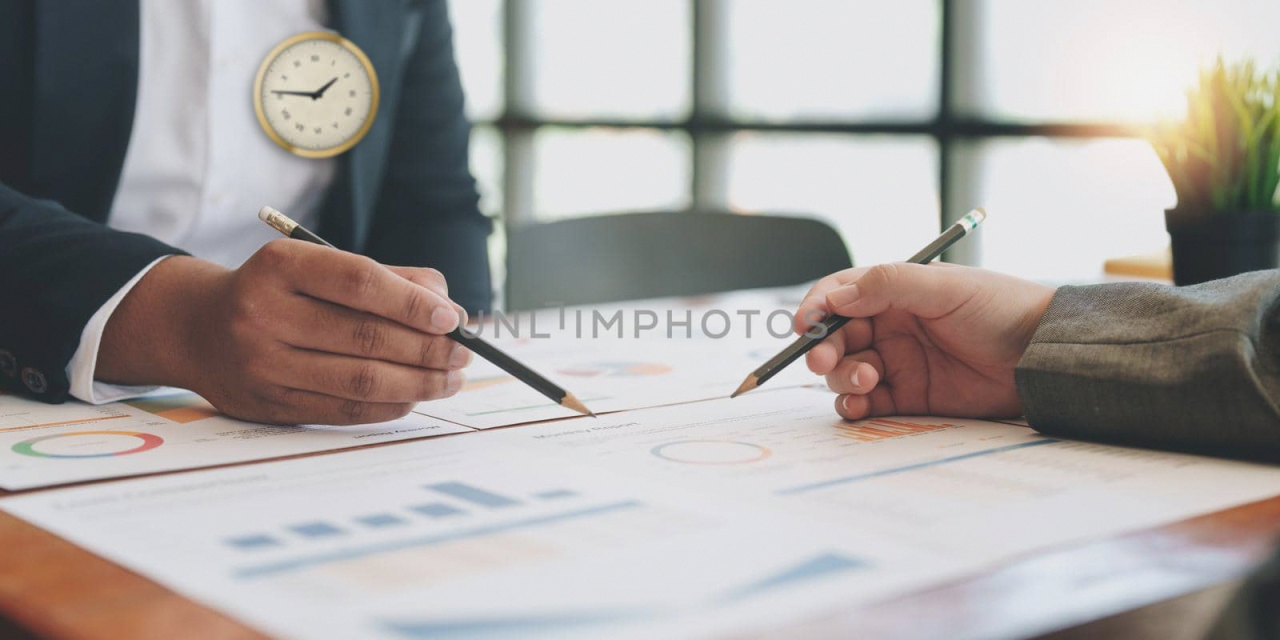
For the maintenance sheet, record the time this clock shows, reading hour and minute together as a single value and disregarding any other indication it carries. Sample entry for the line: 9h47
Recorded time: 1h46
